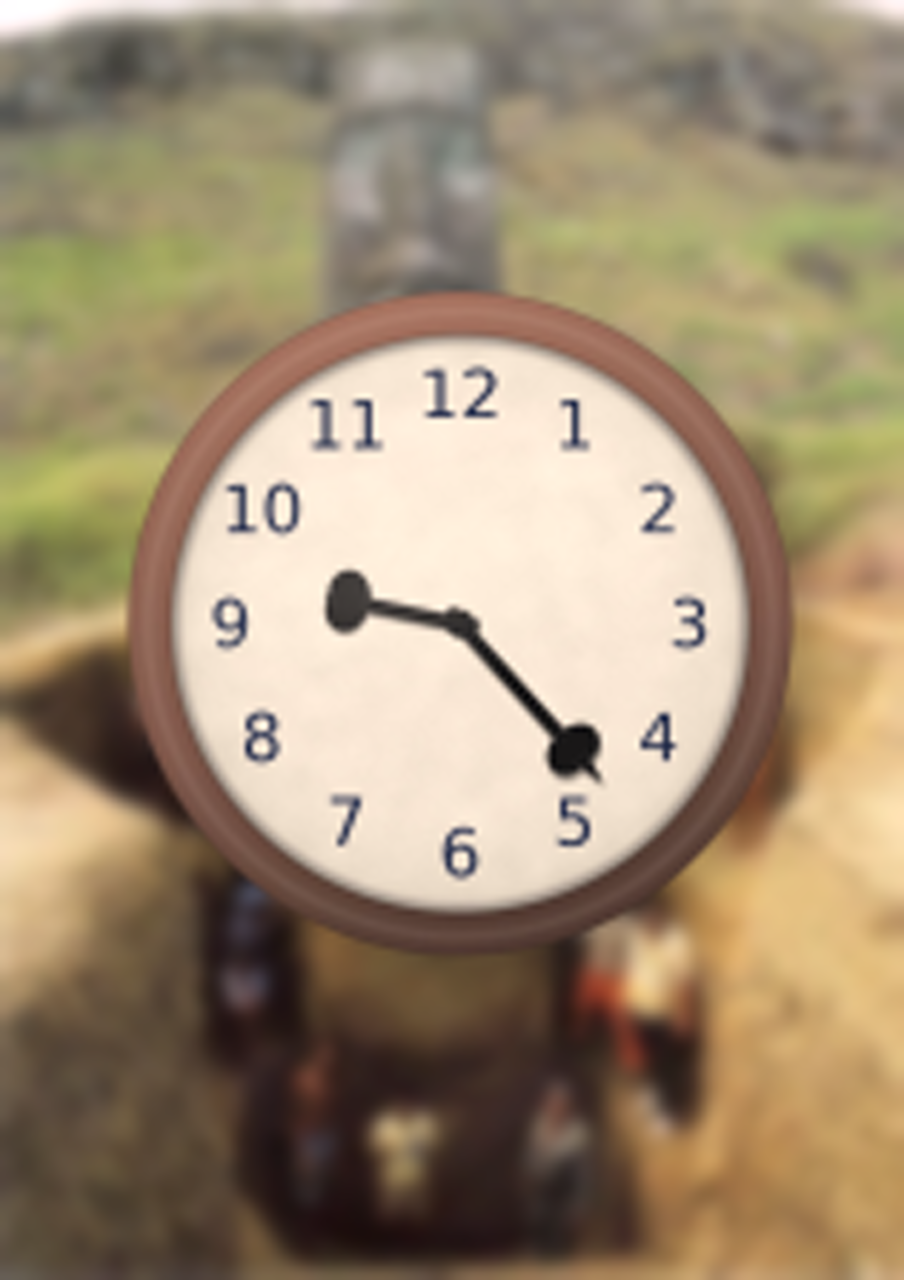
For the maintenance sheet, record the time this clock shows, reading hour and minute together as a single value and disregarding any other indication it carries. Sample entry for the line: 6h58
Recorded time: 9h23
